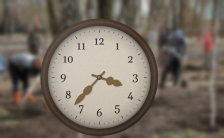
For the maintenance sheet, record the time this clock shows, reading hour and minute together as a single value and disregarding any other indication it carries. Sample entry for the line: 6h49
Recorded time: 3h37
